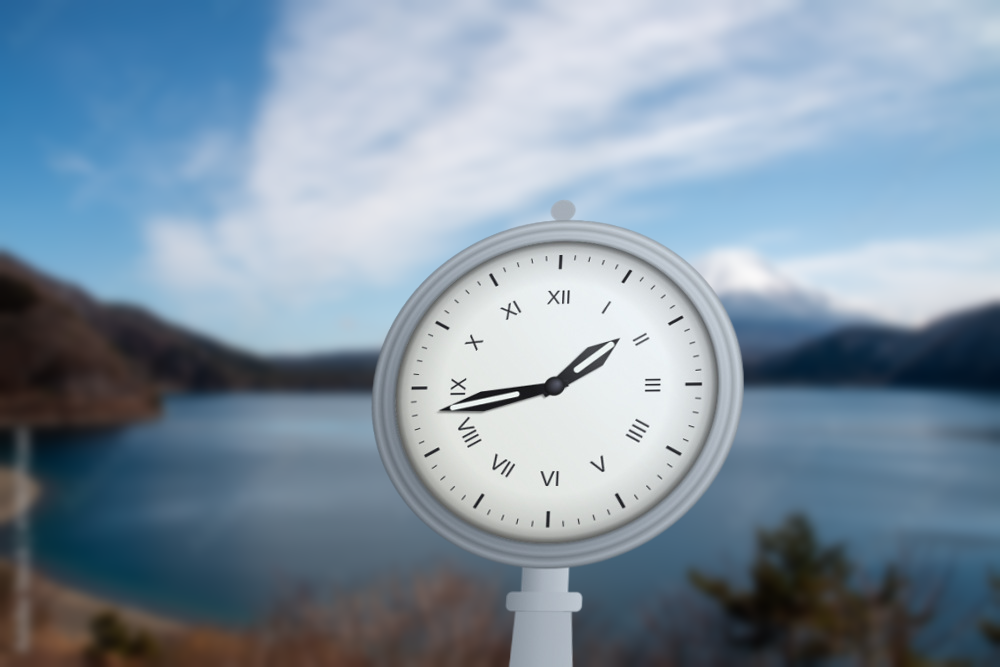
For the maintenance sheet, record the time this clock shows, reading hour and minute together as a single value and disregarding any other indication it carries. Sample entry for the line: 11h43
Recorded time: 1h43
